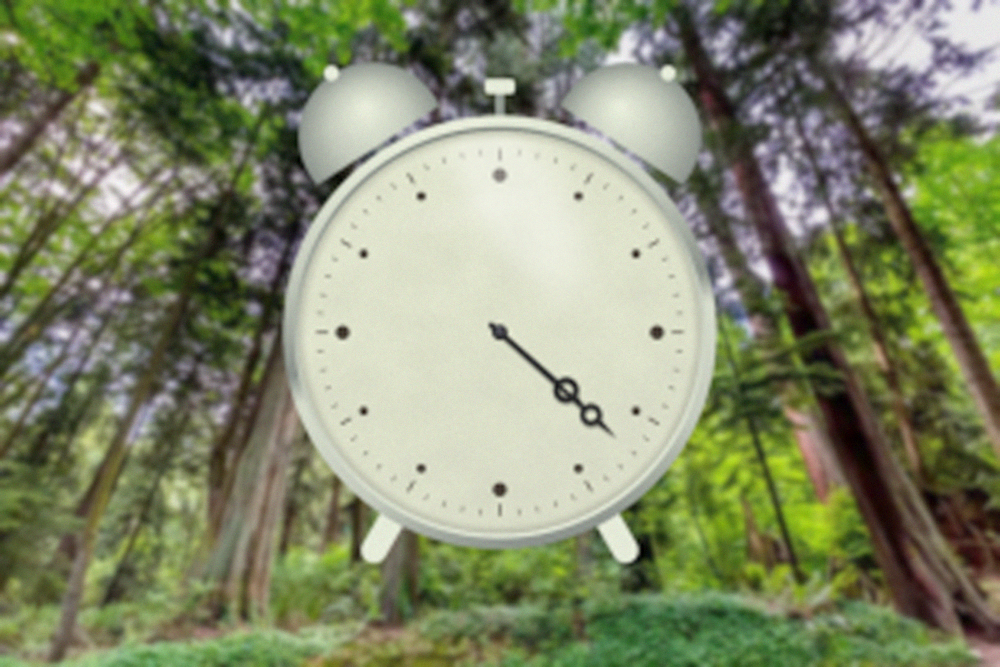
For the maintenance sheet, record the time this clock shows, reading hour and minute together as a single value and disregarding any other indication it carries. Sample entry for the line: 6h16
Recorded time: 4h22
